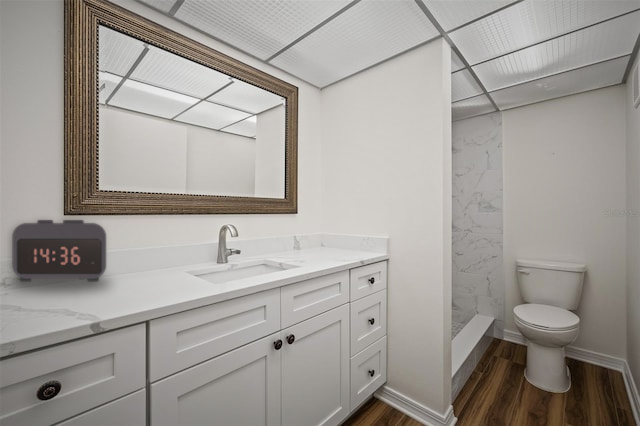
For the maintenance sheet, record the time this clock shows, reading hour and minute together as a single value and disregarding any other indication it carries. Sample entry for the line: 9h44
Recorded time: 14h36
